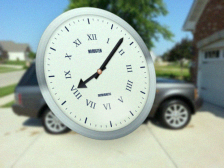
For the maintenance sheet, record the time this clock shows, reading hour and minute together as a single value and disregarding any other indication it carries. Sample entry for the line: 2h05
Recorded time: 8h08
